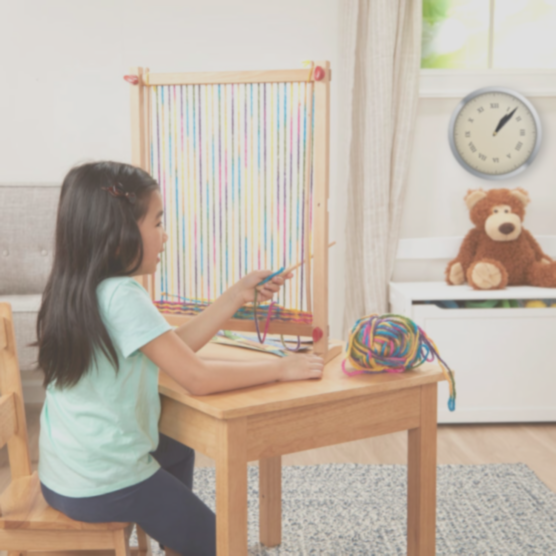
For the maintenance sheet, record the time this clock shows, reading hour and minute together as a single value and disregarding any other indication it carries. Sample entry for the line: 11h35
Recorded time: 1h07
